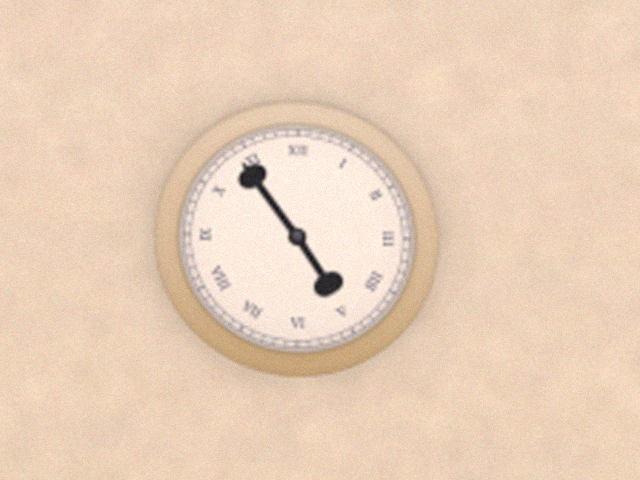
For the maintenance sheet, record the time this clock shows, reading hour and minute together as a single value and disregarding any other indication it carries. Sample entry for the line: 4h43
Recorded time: 4h54
